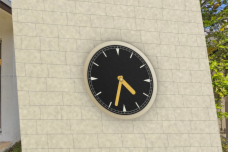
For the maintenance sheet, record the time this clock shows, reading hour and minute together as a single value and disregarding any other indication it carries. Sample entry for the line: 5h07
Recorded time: 4h33
